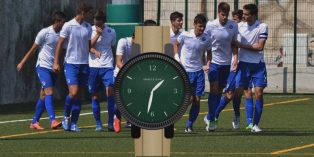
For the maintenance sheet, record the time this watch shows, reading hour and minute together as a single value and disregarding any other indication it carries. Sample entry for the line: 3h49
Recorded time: 1h32
